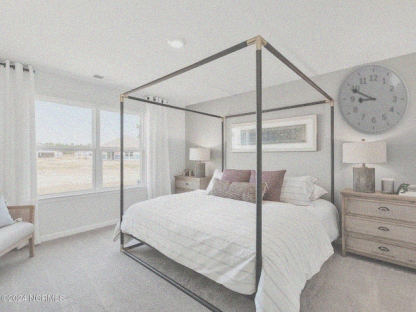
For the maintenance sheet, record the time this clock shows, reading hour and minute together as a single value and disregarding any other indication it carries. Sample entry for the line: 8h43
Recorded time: 8h49
